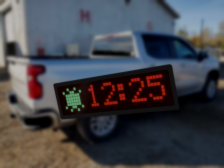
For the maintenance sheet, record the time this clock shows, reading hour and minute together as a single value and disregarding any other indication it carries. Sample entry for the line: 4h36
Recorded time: 12h25
